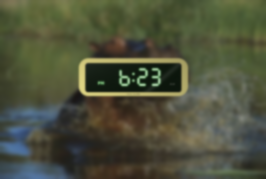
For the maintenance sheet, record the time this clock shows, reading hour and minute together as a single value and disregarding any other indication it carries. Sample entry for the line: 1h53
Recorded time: 6h23
